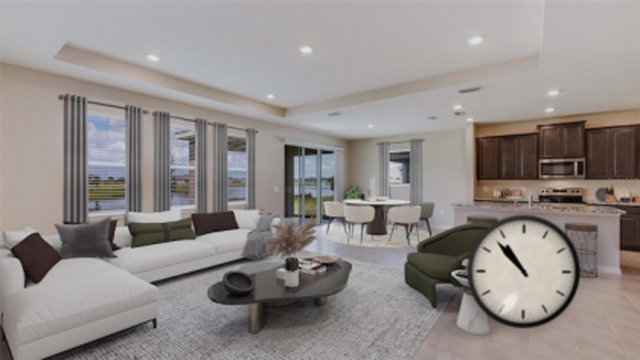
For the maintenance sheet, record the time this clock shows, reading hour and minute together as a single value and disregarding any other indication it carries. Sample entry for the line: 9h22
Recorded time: 10h53
